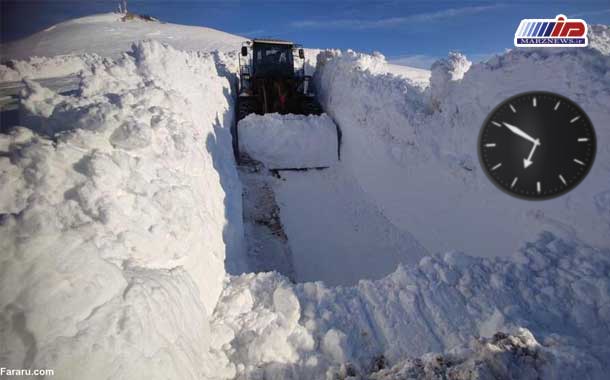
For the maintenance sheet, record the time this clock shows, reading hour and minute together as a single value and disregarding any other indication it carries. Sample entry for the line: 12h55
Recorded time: 6h51
